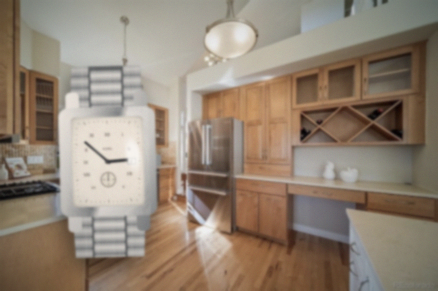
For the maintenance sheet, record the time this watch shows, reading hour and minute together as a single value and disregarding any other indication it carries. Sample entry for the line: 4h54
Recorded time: 2h52
